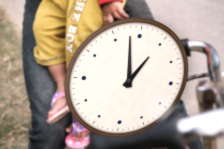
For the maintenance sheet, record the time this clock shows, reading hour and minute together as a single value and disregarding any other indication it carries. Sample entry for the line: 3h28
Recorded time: 12h58
